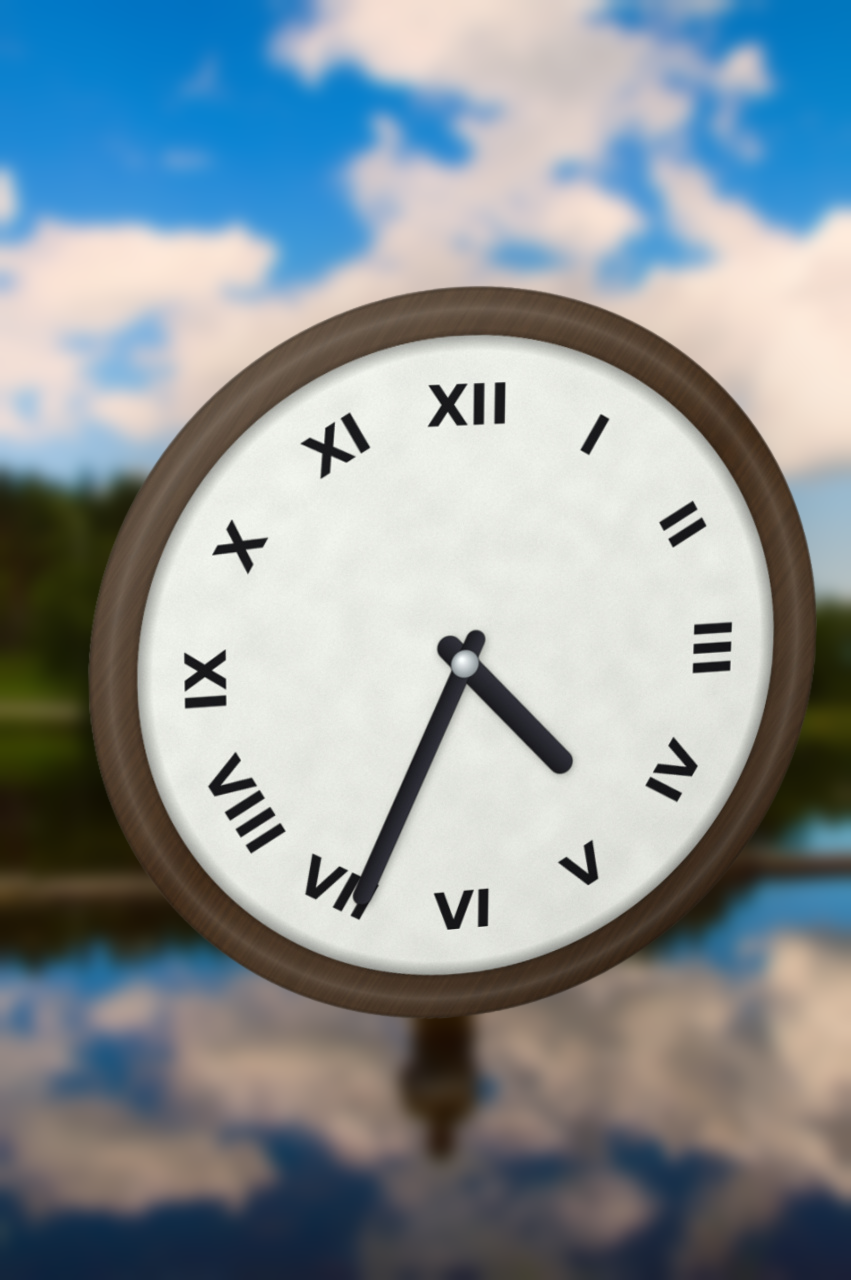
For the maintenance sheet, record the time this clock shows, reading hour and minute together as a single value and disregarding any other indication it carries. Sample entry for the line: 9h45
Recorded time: 4h34
